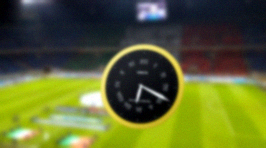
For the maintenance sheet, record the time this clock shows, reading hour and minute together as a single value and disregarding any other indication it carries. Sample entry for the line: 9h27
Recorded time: 6h19
